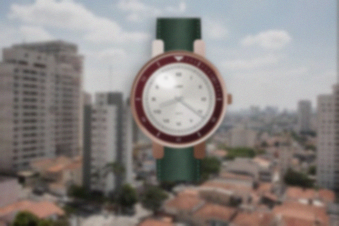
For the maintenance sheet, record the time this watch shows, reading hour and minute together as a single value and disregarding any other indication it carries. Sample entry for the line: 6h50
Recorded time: 8h21
